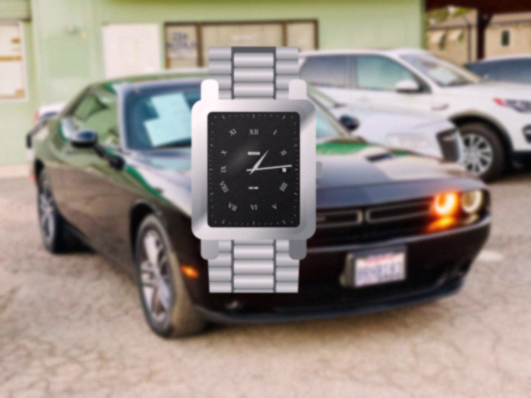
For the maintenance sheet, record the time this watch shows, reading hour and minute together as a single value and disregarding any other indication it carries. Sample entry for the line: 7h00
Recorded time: 1h14
